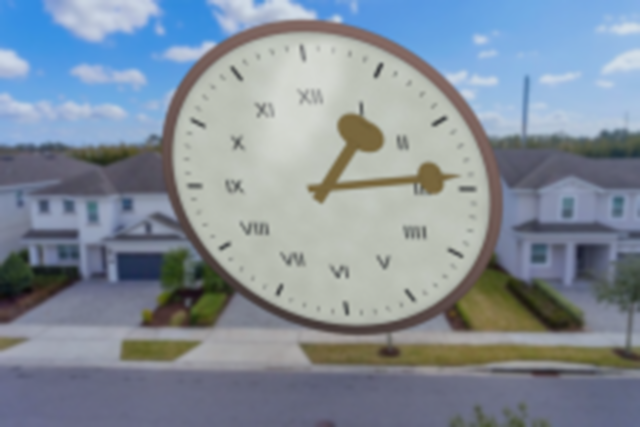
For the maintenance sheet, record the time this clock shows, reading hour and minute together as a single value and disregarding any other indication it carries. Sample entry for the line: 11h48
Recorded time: 1h14
